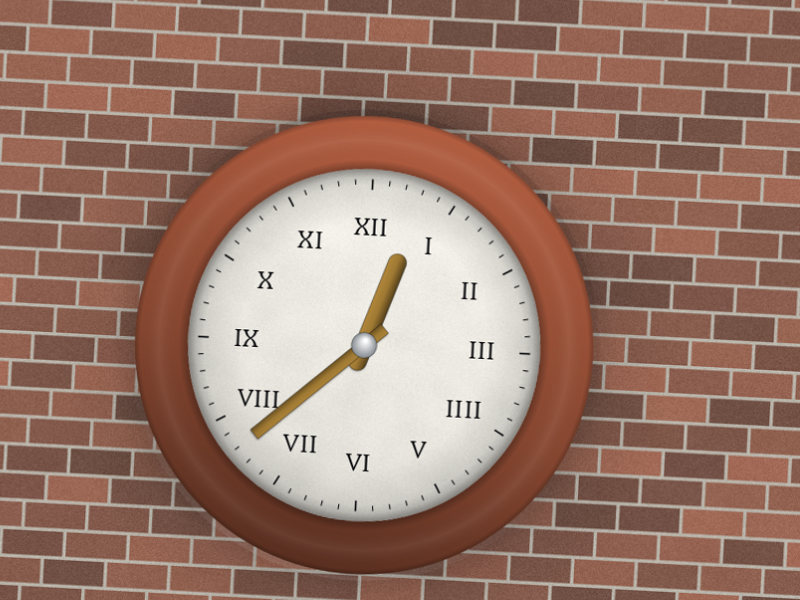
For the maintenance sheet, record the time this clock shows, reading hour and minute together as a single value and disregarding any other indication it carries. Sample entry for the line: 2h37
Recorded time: 12h38
